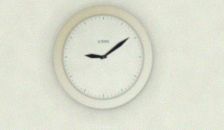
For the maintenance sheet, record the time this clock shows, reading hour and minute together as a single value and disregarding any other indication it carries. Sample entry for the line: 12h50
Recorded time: 9h09
